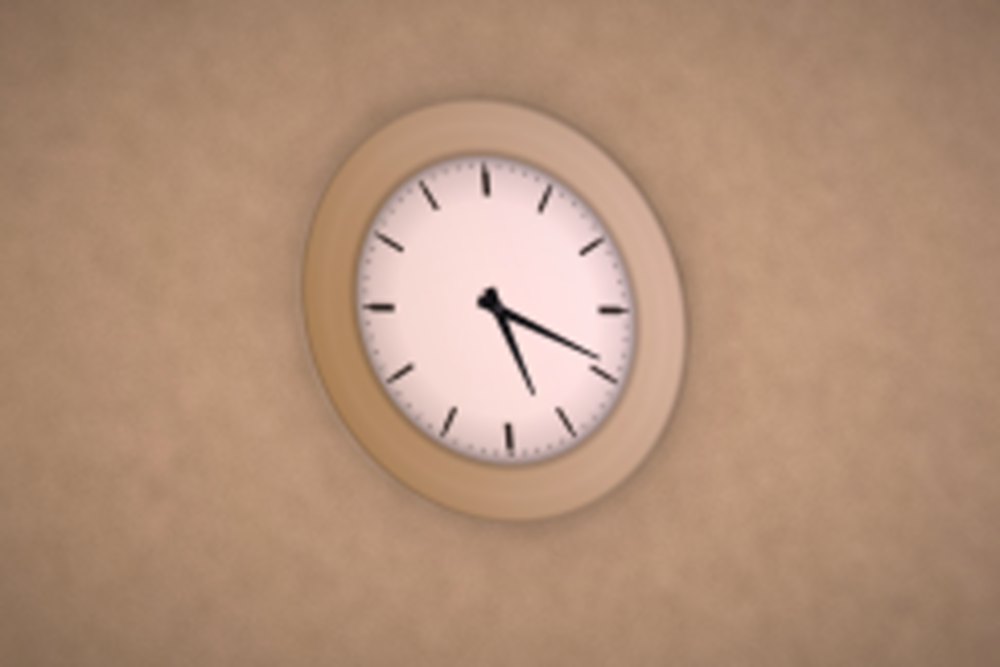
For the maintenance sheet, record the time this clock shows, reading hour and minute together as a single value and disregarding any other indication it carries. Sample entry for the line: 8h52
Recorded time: 5h19
